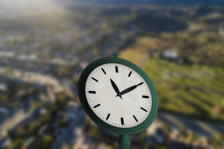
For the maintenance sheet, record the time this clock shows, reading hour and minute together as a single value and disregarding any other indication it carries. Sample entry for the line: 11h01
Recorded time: 11h10
